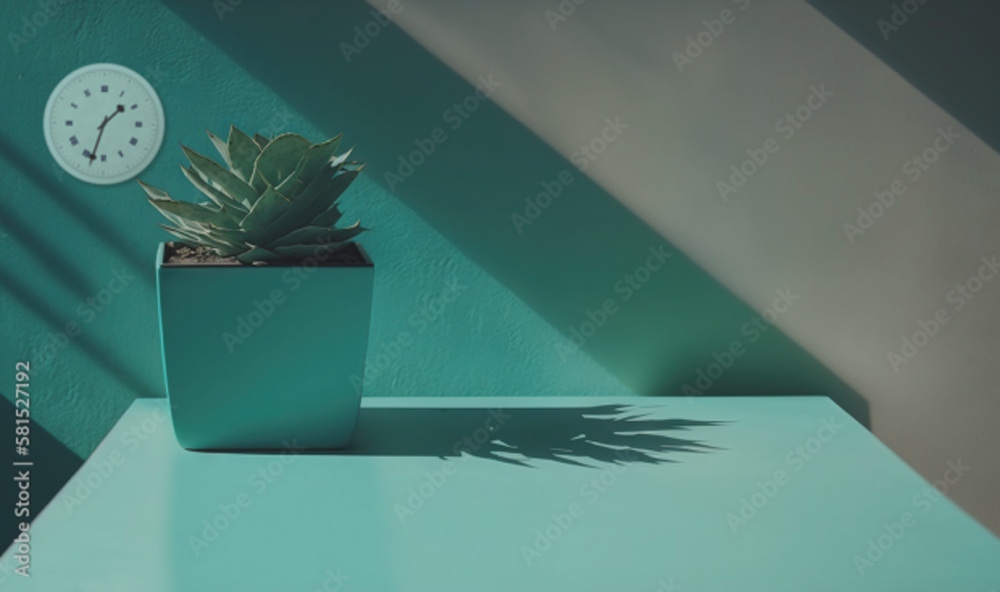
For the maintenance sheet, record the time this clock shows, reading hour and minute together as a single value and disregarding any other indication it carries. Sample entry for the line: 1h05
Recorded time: 1h33
